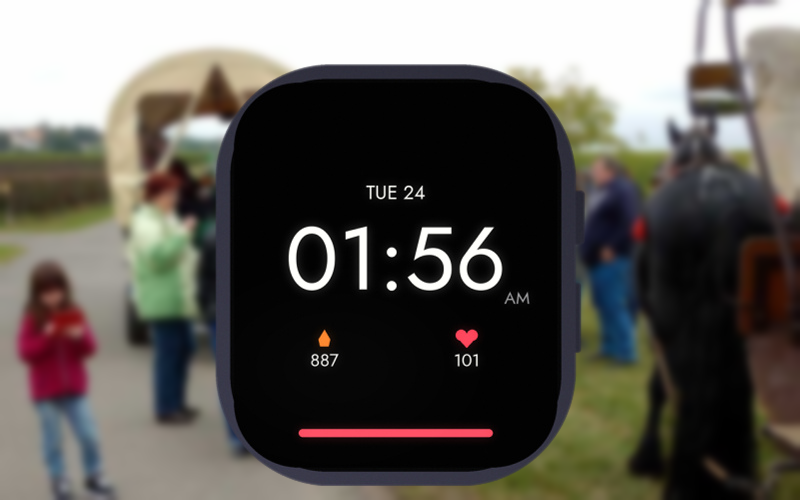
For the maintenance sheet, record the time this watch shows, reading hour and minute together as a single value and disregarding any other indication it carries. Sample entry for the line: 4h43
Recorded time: 1h56
